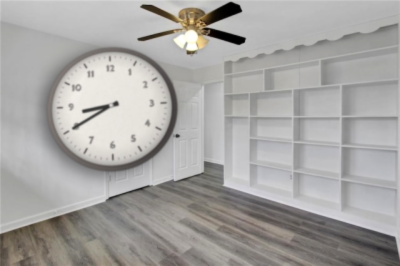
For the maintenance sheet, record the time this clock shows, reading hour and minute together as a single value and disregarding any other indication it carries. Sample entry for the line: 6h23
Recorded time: 8h40
